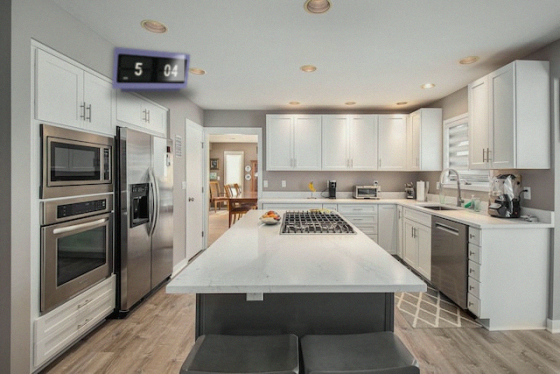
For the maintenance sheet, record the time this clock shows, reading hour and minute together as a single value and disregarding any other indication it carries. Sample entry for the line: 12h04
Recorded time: 5h04
